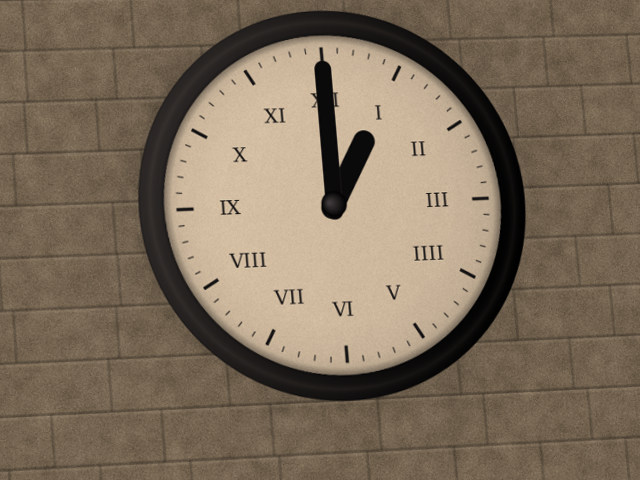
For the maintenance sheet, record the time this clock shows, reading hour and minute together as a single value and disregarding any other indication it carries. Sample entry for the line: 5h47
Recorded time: 1h00
